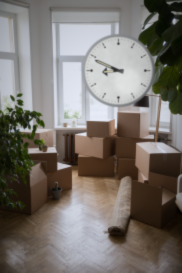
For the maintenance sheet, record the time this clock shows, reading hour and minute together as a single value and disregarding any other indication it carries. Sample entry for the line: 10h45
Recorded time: 8h49
